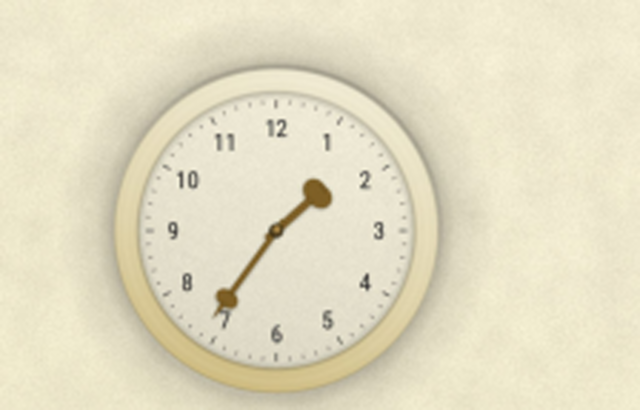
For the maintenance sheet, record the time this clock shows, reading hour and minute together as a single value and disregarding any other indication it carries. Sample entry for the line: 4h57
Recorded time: 1h36
